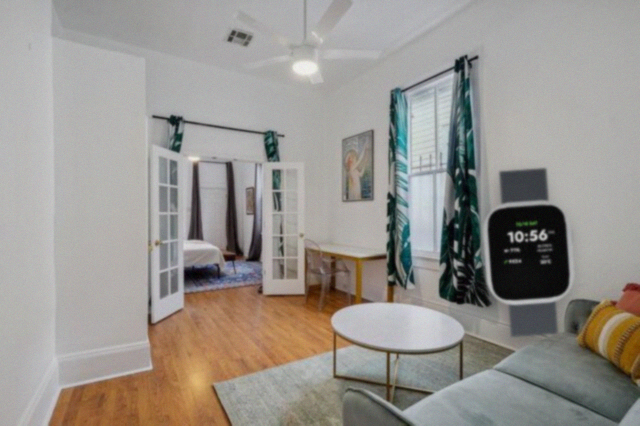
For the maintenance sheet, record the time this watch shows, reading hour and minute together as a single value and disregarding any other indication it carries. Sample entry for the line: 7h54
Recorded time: 10h56
